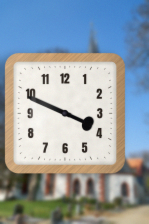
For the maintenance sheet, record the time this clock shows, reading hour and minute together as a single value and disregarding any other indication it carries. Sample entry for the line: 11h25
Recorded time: 3h49
